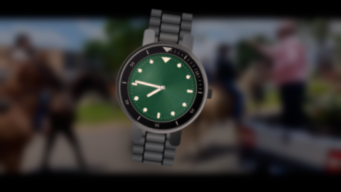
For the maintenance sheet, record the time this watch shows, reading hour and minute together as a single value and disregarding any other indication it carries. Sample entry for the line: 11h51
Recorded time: 7h46
